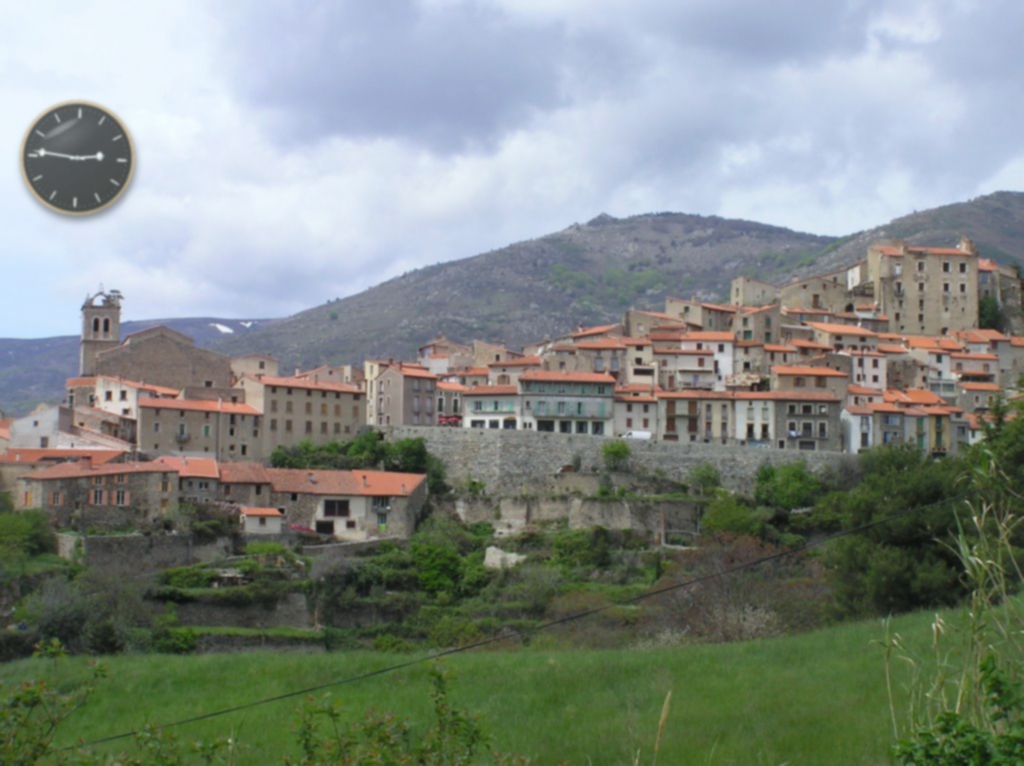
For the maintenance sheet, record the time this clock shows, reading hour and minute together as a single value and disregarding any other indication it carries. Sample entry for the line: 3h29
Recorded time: 2h46
